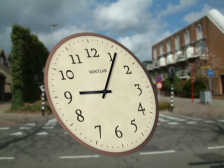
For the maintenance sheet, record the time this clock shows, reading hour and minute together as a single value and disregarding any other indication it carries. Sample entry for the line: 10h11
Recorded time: 9h06
